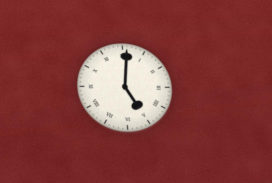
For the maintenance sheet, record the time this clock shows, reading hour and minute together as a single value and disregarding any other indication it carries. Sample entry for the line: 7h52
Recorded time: 5h01
